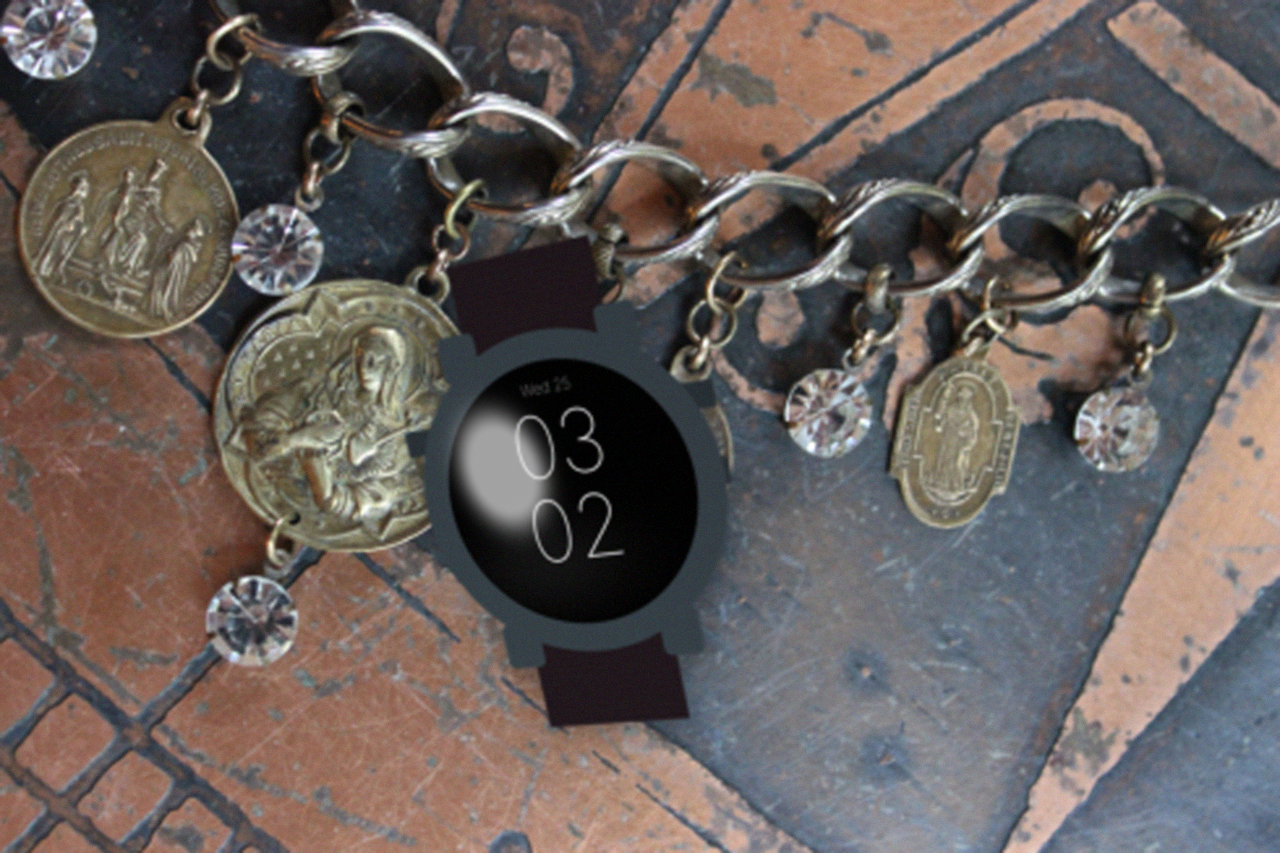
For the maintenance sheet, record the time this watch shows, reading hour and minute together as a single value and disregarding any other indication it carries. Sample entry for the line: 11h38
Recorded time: 3h02
